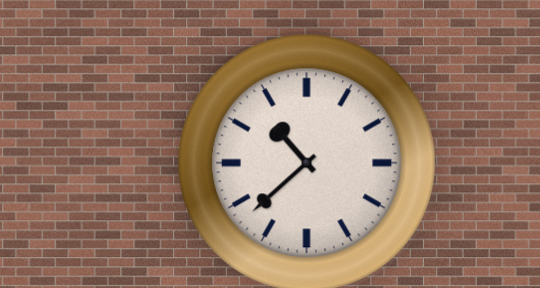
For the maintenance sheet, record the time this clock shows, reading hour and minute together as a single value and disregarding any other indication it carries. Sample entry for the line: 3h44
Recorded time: 10h38
